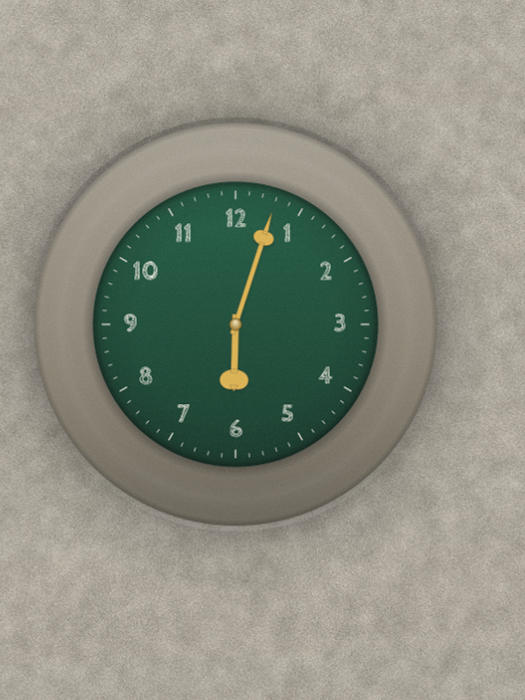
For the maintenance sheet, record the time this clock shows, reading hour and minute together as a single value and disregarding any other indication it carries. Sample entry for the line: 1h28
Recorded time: 6h03
